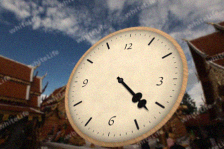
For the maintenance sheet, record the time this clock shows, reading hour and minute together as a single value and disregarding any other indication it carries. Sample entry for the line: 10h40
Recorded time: 4h22
